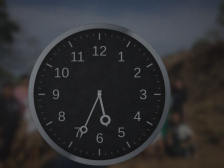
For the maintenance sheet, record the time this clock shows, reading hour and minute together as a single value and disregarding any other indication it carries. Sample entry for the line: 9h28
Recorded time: 5h34
